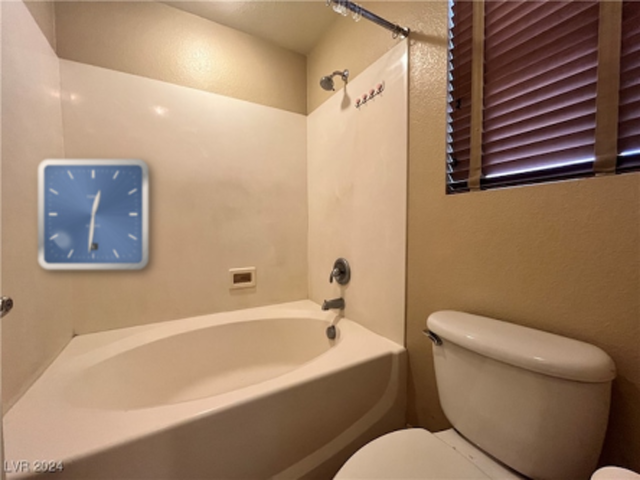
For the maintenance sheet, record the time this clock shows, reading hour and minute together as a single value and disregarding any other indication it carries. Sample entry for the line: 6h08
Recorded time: 12h31
